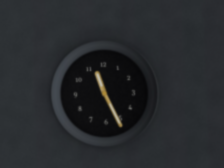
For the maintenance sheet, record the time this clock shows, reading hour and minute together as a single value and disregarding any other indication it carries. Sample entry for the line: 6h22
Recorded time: 11h26
